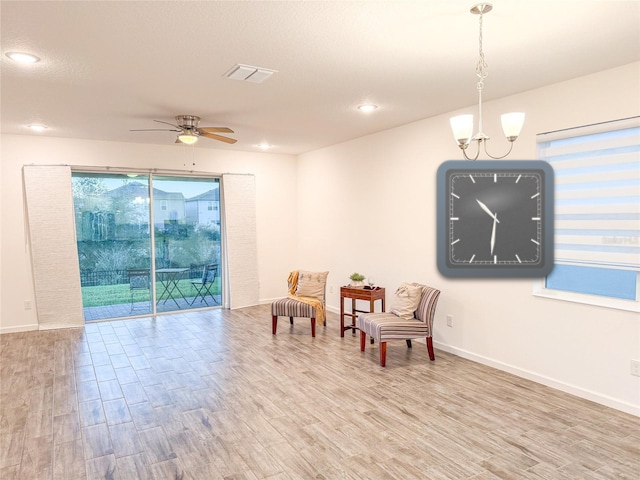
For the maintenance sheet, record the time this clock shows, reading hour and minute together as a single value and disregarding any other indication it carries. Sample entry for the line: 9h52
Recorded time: 10h31
